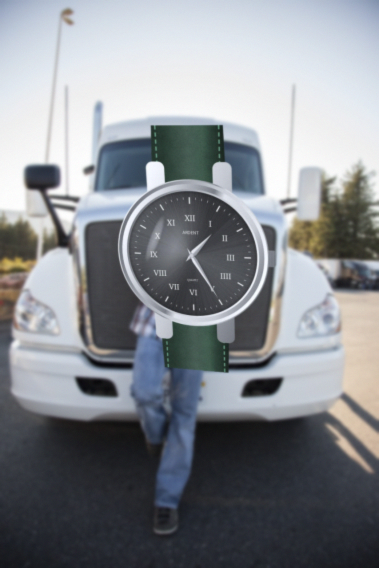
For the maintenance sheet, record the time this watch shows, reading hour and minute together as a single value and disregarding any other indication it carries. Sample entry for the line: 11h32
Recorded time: 1h25
